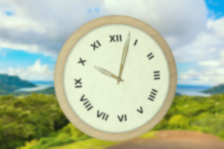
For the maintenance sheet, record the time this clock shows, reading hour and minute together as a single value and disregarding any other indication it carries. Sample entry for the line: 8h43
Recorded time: 10h03
